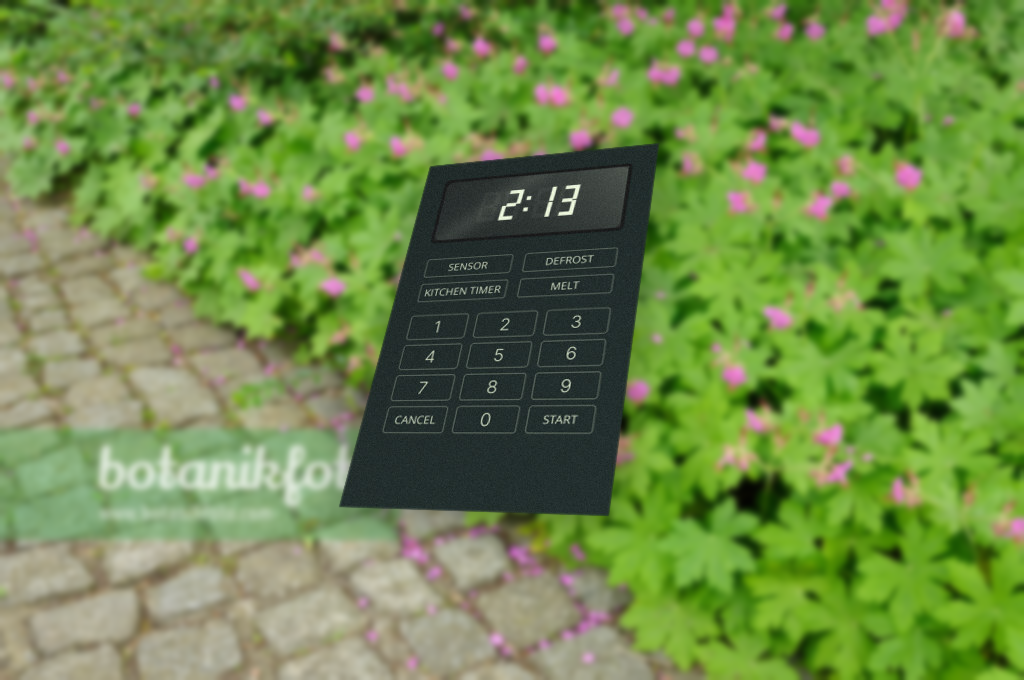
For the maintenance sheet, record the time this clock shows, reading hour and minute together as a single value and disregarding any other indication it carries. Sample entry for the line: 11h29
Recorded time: 2h13
